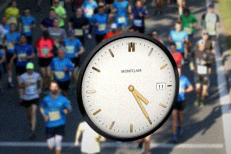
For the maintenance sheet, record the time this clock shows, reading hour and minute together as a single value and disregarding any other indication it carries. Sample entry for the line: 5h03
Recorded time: 4h25
